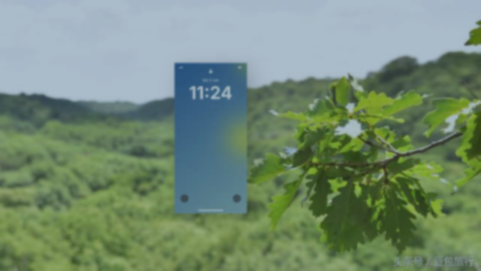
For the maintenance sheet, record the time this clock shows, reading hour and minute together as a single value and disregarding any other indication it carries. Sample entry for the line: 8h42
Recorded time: 11h24
